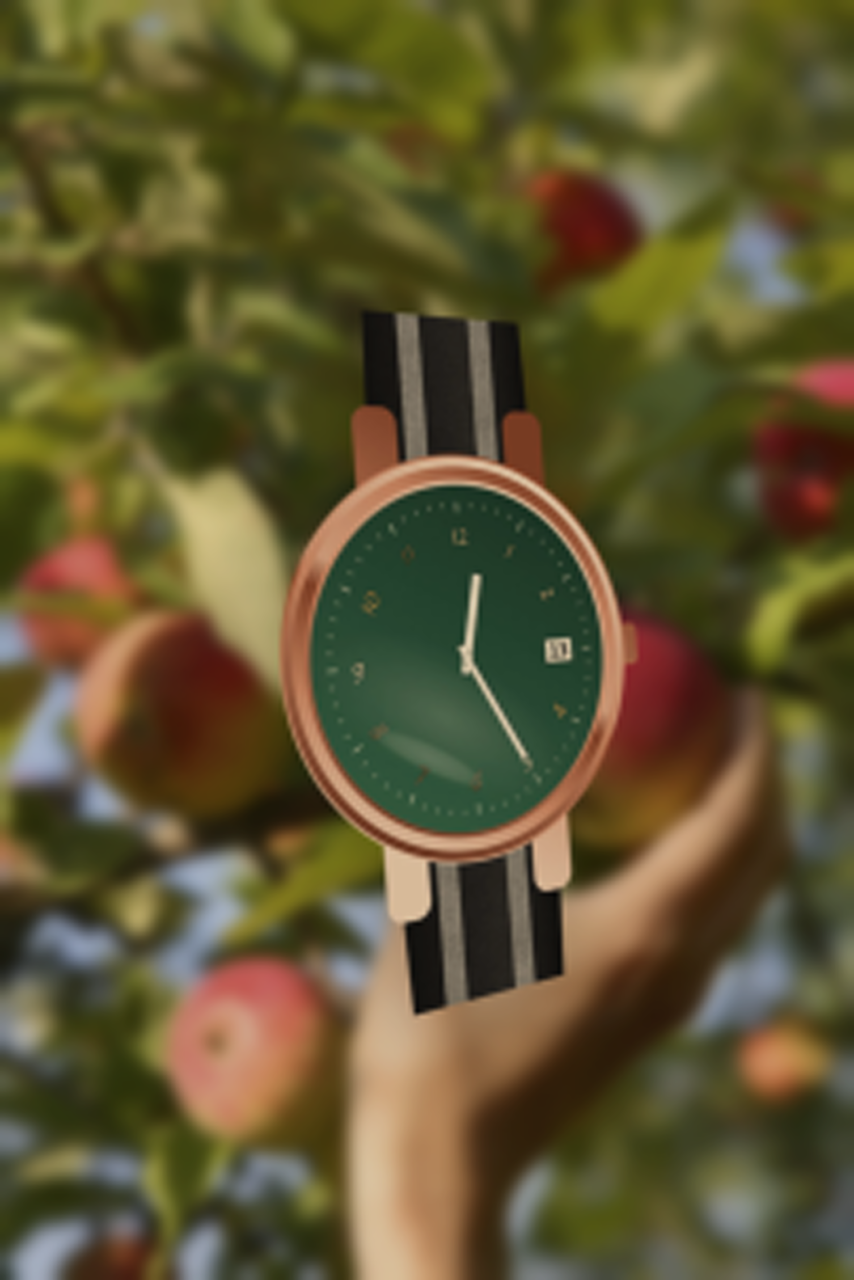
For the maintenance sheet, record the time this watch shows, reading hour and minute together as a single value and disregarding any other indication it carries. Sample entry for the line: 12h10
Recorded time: 12h25
